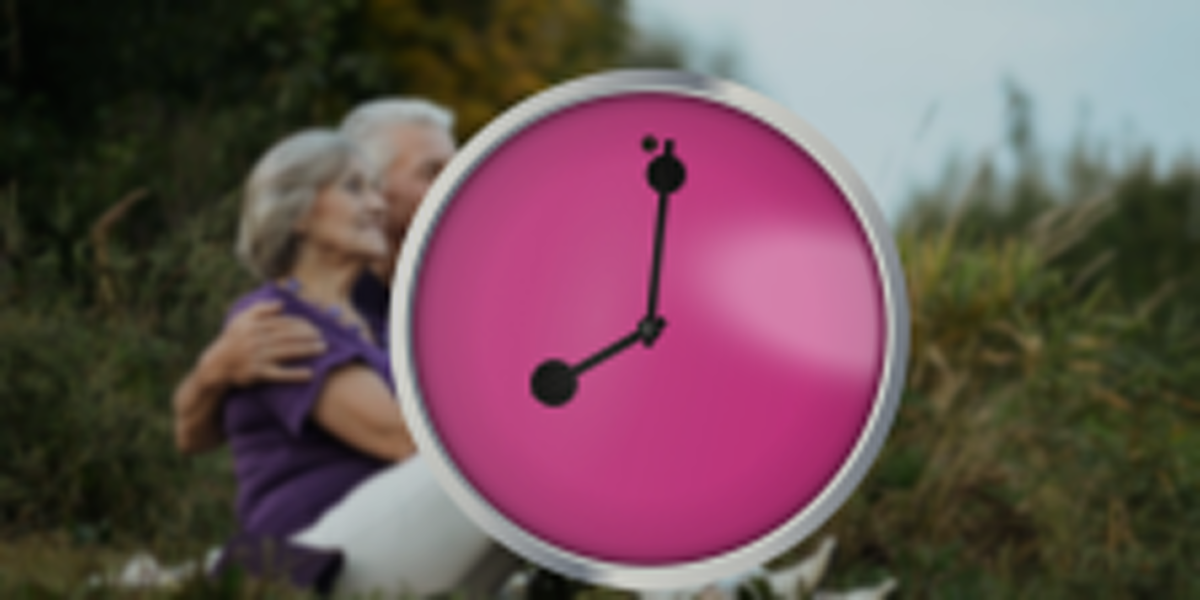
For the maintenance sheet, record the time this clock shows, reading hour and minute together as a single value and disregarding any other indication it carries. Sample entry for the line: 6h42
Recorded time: 8h01
